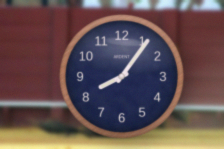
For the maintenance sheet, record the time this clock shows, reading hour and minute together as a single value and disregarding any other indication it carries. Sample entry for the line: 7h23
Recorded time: 8h06
